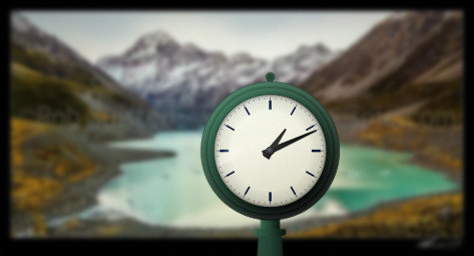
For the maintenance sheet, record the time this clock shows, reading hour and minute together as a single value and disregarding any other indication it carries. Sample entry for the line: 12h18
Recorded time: 1h11
